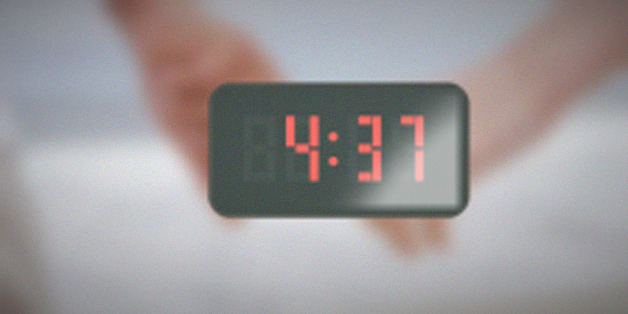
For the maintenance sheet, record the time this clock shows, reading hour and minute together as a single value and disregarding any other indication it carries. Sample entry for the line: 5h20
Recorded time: 4h37
